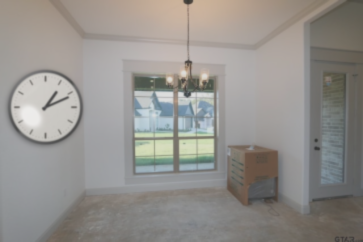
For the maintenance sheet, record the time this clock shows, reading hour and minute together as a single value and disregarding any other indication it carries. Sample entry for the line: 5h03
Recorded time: 1h11
